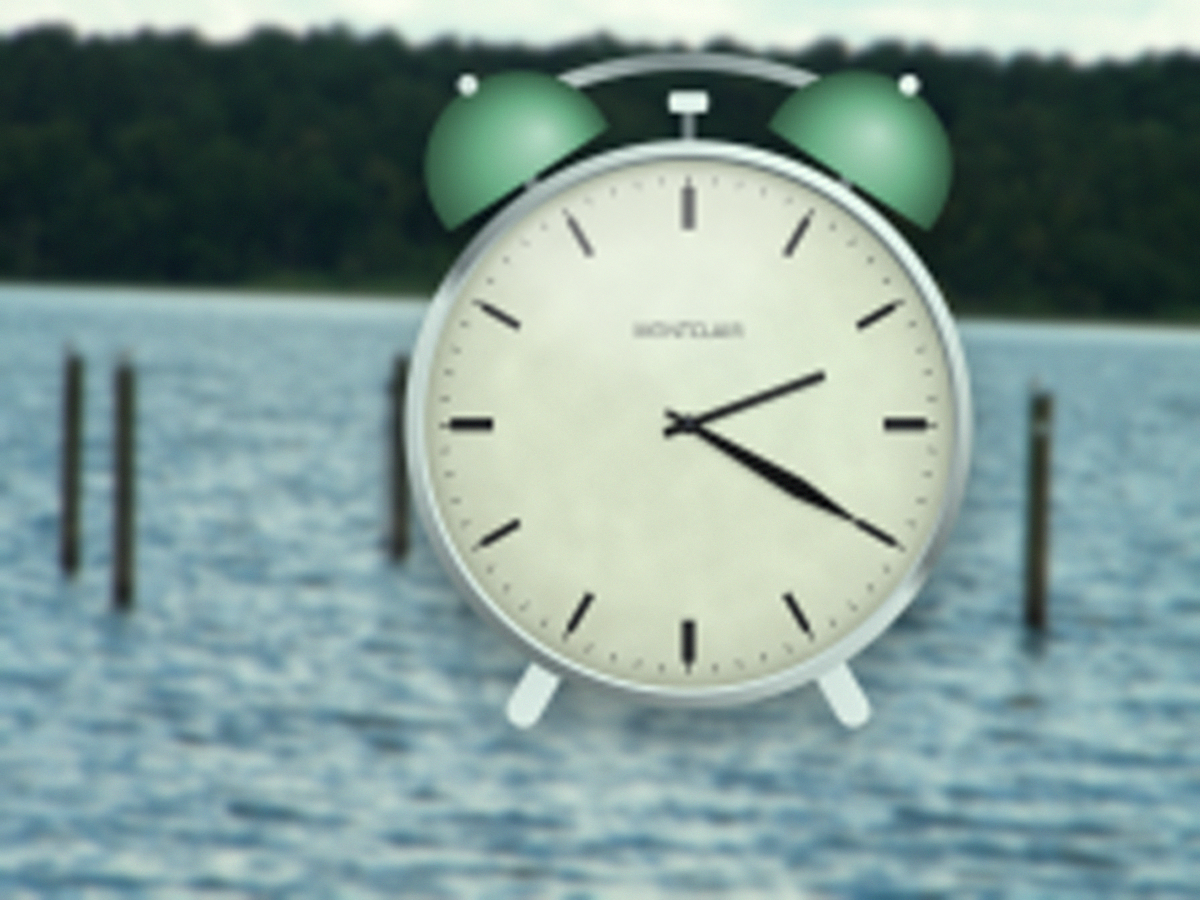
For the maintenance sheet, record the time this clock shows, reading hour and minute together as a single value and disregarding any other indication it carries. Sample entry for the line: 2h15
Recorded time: 2h20
